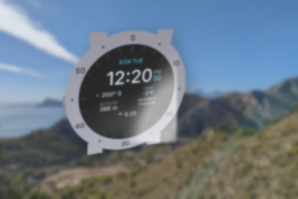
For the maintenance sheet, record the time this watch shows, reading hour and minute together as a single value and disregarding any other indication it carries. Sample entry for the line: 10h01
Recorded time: 12h20
